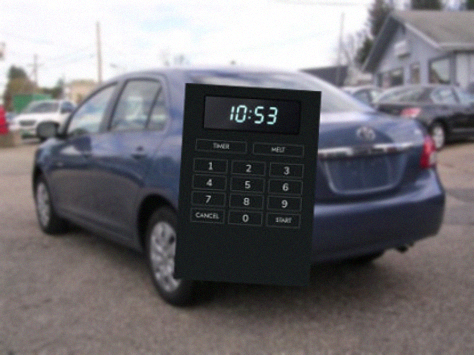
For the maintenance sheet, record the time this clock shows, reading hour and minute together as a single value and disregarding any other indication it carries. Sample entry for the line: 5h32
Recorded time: 10h53
